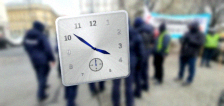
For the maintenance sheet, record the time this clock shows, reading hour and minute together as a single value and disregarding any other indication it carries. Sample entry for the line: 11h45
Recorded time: 3h52
